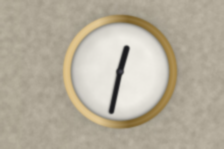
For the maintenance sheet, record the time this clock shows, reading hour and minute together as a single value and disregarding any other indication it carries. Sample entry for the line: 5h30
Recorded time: 12h32
